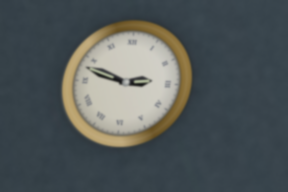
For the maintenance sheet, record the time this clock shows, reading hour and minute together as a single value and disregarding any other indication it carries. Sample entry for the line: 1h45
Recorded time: 2h48
